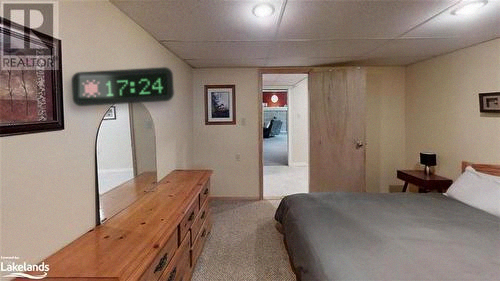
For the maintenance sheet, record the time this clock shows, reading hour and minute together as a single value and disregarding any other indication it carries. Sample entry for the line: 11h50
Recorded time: 17h24
